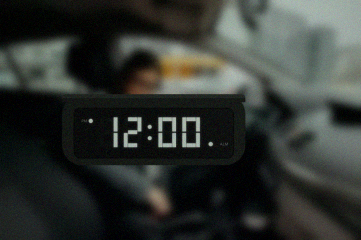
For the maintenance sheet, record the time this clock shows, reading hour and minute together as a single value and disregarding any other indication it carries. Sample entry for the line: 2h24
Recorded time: 12h00
